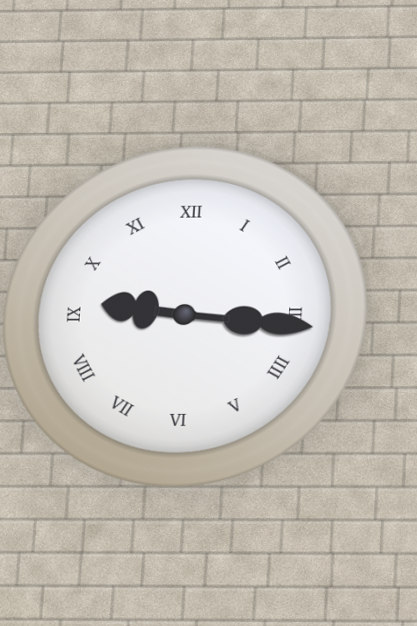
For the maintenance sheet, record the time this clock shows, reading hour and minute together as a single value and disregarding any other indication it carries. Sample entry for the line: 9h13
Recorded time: 9h16
